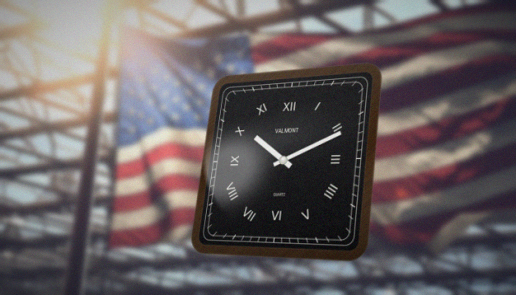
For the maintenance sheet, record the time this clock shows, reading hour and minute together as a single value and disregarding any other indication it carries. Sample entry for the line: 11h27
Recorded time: 10h11
